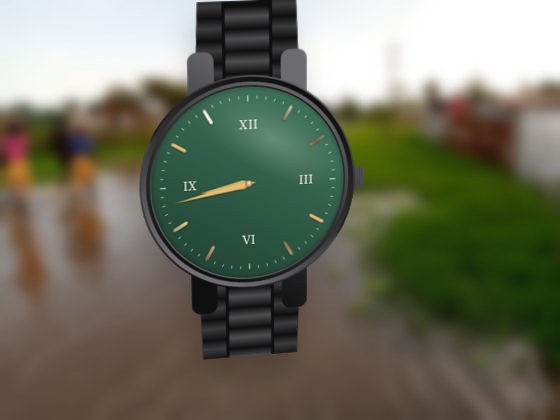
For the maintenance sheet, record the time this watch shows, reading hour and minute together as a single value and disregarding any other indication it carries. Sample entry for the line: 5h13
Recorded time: 8h43
